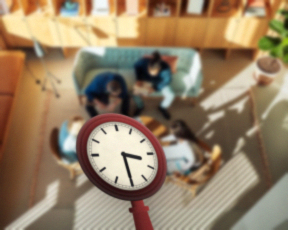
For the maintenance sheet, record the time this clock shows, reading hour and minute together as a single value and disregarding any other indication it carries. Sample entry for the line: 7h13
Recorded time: 3h30
